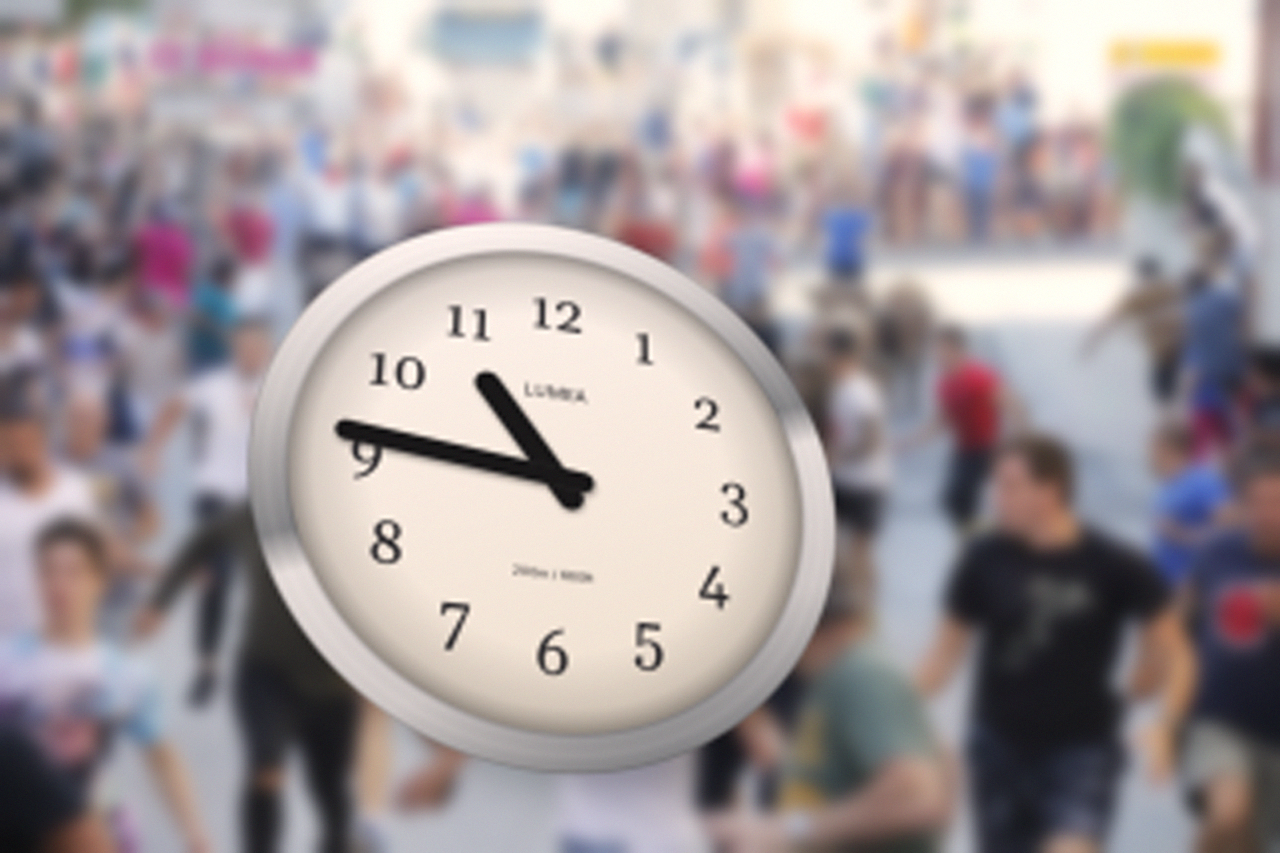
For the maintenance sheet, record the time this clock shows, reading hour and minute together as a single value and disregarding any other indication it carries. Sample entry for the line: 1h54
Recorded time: 10h46
